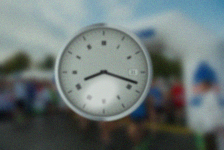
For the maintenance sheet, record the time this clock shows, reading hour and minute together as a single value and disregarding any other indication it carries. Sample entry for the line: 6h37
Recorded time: 8h18
